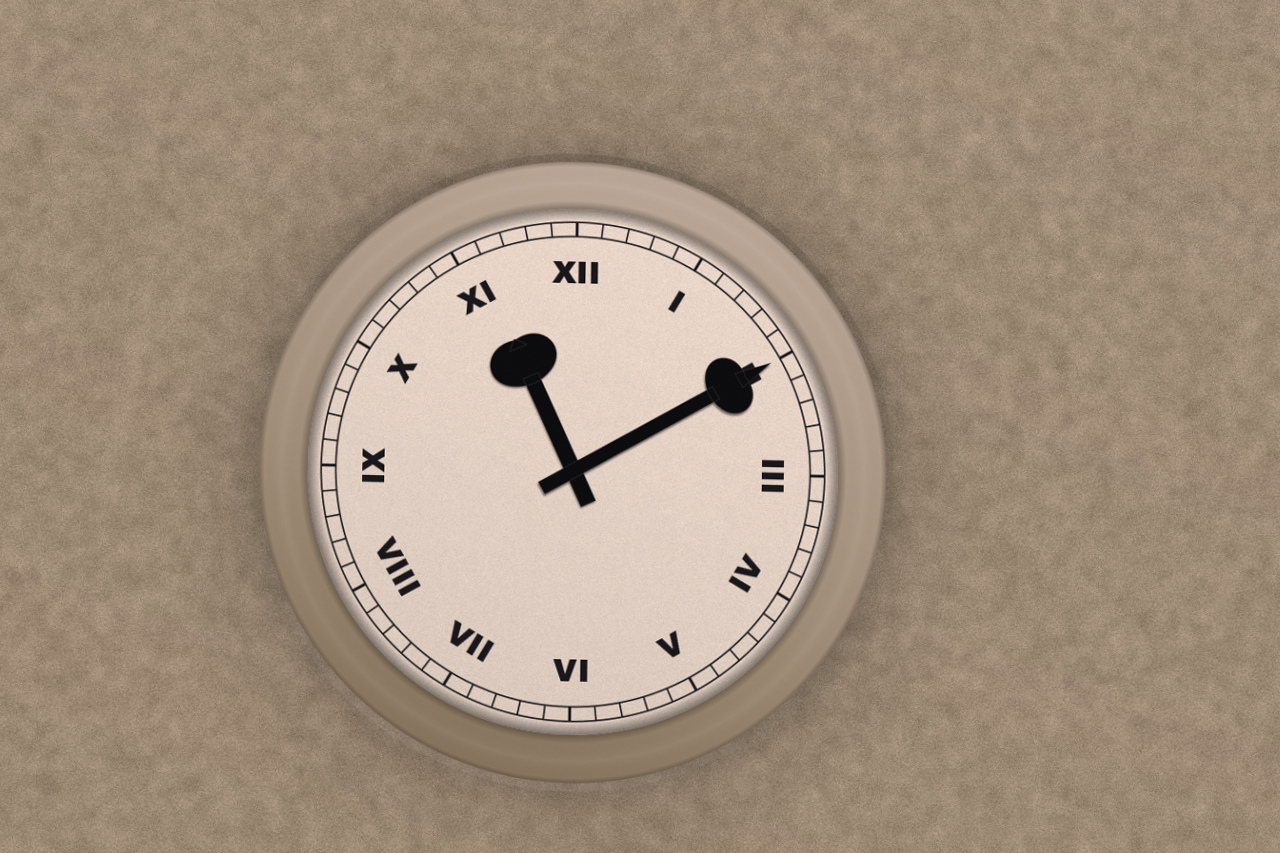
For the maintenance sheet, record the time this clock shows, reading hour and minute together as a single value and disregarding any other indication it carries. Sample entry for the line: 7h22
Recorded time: 11h10
